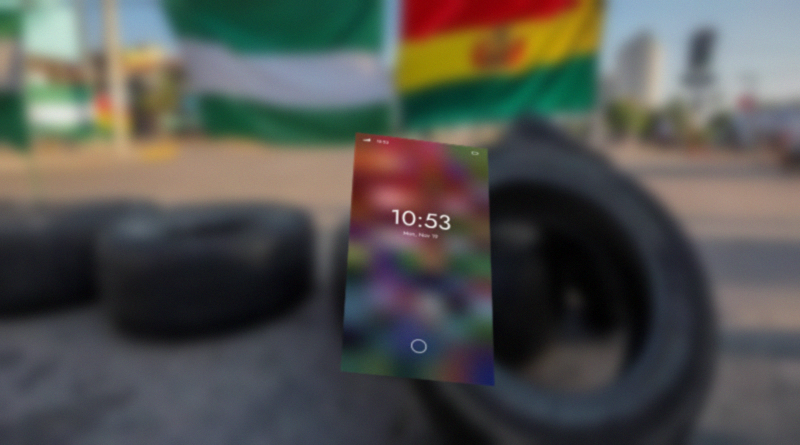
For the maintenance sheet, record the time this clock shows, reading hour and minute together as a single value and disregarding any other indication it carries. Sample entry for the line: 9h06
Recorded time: 10h53
